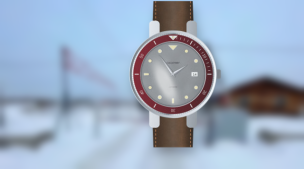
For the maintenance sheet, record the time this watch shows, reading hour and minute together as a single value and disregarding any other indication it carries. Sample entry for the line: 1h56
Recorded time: 1h54
